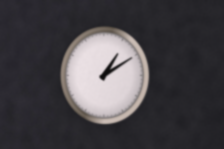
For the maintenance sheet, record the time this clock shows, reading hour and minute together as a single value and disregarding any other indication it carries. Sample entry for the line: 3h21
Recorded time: 1h10
